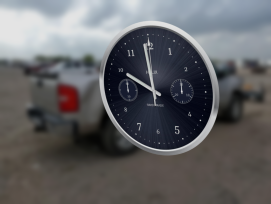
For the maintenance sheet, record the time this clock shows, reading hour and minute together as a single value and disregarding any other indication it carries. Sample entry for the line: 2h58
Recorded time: 9h59
